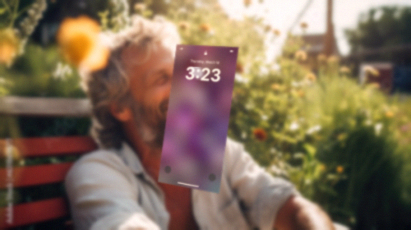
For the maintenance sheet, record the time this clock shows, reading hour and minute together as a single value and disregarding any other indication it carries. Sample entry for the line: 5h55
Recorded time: 3h23
